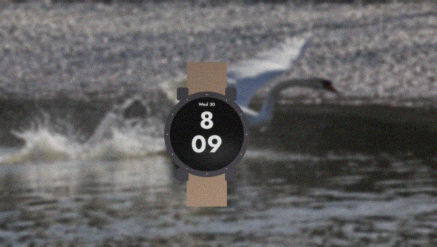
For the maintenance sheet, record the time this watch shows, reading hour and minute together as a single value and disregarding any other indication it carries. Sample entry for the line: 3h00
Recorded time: 8h09
